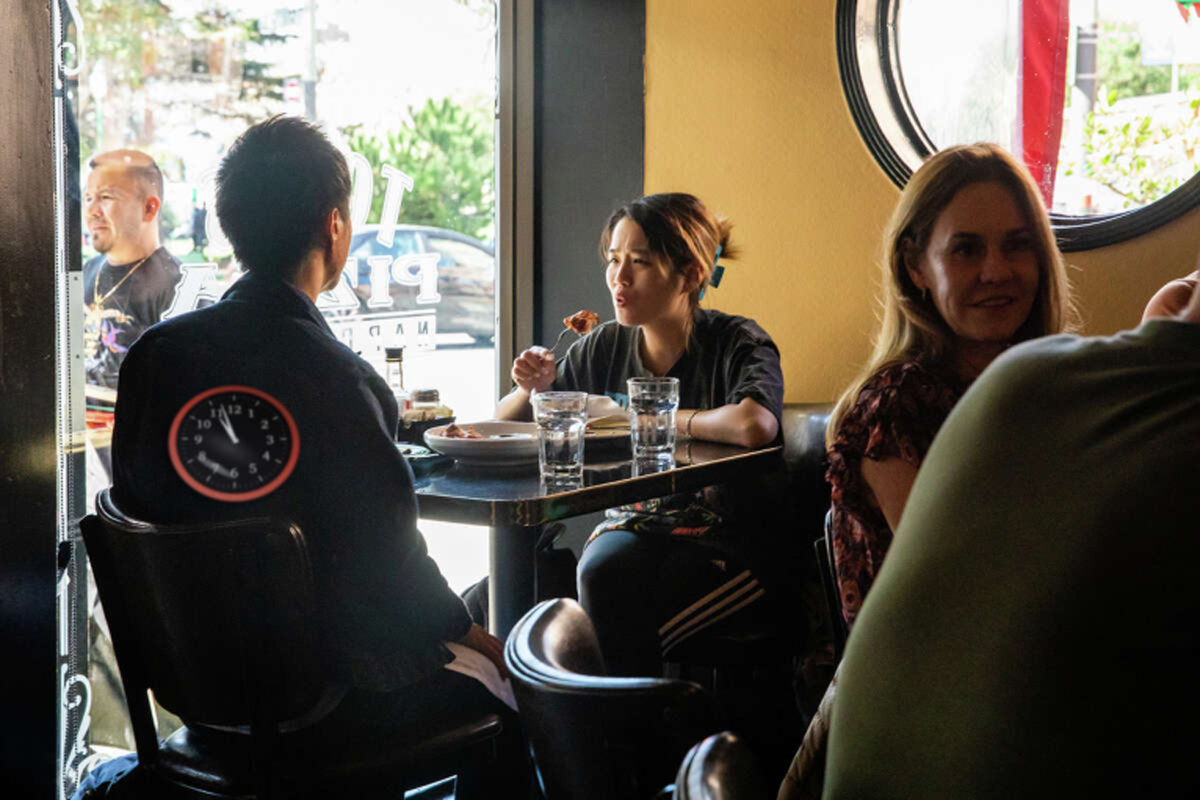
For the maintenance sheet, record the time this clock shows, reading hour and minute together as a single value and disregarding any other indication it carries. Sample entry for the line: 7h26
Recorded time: 10h57
